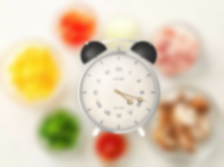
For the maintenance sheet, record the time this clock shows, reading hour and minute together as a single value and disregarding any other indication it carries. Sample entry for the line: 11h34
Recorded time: 4h18
